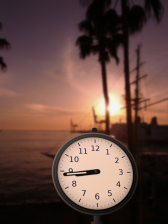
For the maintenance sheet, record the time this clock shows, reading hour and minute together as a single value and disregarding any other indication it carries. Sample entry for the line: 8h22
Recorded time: 8h44
